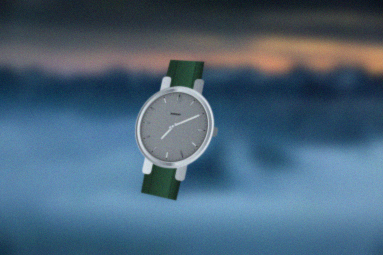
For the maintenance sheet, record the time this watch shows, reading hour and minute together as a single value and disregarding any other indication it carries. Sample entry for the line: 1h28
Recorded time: 7h10
